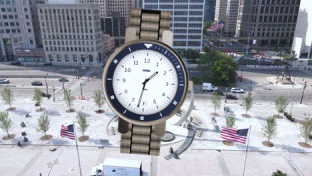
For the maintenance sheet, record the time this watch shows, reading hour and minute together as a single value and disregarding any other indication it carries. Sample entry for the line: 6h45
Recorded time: 1h32
